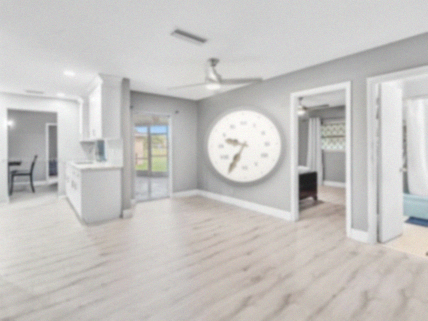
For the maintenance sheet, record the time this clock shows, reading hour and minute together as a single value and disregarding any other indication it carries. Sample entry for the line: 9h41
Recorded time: 9h35
